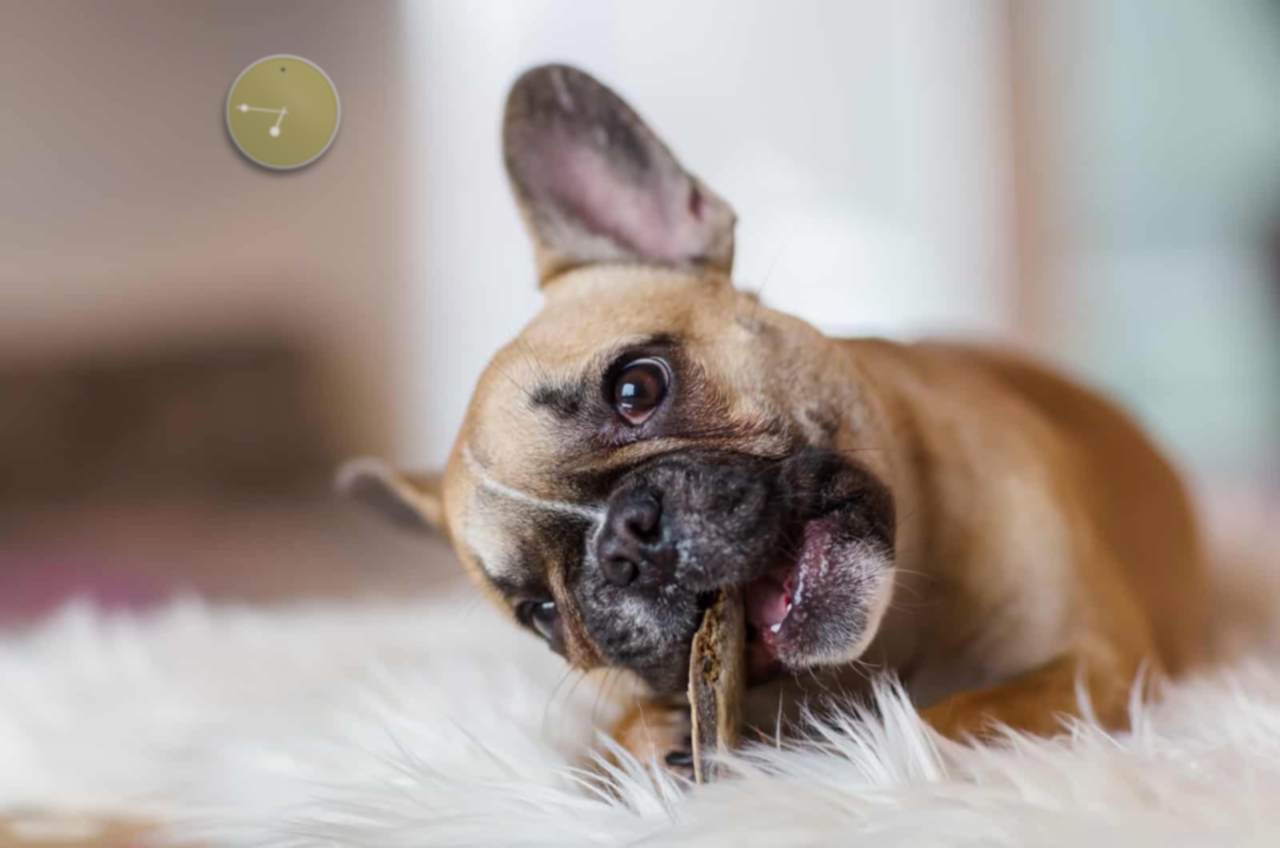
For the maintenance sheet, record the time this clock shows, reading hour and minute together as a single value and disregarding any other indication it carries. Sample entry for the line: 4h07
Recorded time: 6h46
